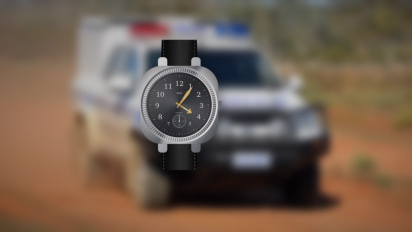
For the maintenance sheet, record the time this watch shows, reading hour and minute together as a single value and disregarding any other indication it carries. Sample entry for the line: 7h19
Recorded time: 4h06
